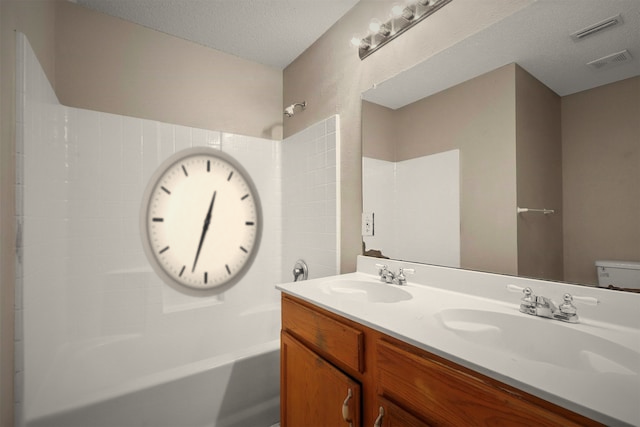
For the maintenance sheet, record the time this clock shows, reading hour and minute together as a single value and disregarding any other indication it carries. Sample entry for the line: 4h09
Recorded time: 12h33
